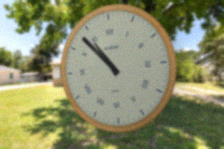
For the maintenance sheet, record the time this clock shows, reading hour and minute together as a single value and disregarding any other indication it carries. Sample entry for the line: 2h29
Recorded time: 10h53
